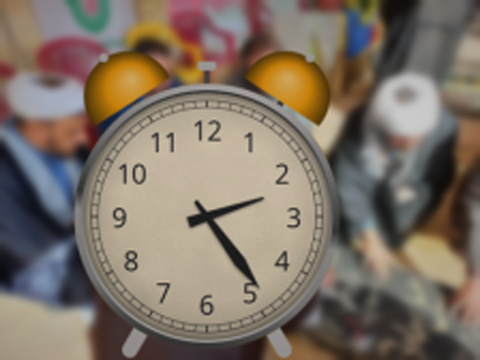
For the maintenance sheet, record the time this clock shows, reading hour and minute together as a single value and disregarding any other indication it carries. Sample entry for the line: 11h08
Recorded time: 2h24
